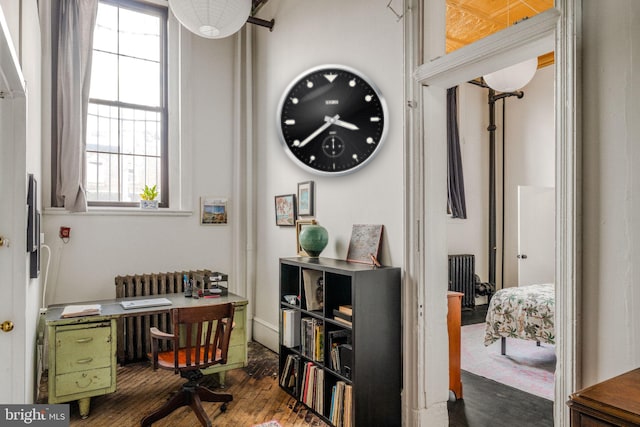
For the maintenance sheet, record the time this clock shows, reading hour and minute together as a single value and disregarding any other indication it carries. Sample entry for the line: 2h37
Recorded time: 3h39
